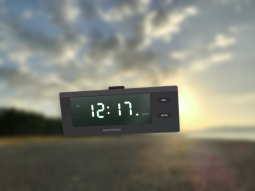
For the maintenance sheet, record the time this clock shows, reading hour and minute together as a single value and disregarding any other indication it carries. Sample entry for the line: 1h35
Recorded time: 12h17
